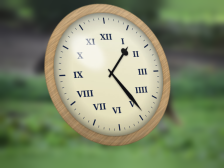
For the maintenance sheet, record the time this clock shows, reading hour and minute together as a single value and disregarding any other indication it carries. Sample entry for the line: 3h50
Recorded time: 1h24
